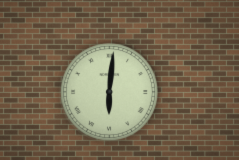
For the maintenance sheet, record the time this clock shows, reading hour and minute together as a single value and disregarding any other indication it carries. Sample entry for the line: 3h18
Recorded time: 6h01
